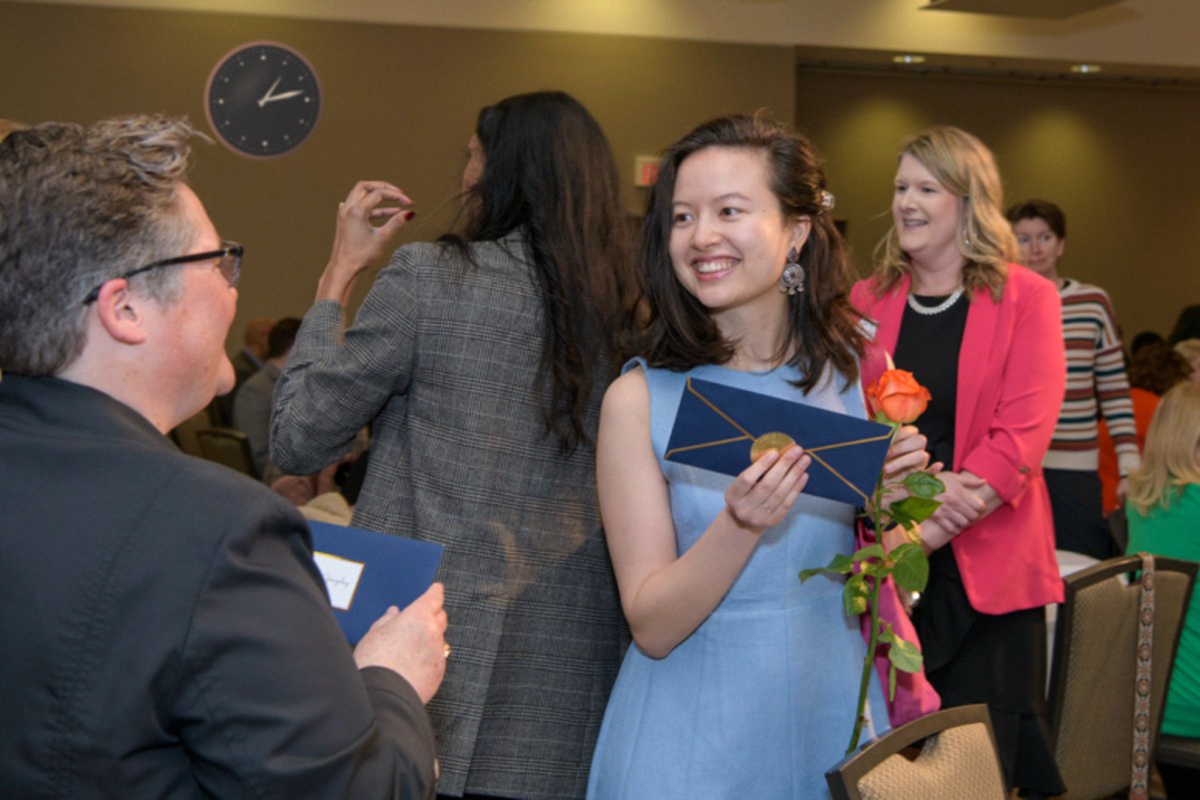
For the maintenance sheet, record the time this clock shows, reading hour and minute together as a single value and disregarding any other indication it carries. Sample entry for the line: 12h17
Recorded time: 1h13
